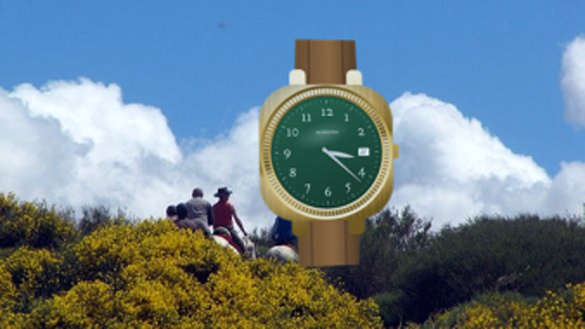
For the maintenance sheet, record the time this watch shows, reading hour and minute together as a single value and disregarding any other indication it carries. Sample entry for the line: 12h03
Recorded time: 3h22
